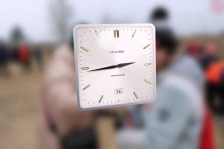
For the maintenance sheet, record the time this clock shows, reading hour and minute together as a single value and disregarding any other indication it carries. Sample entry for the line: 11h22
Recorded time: 2h44
